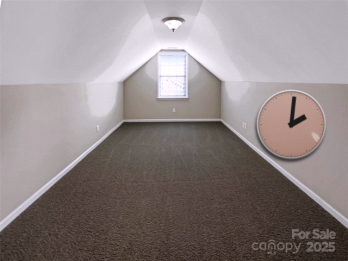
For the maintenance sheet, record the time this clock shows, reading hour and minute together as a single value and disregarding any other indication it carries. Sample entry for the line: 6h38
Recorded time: 2h01
